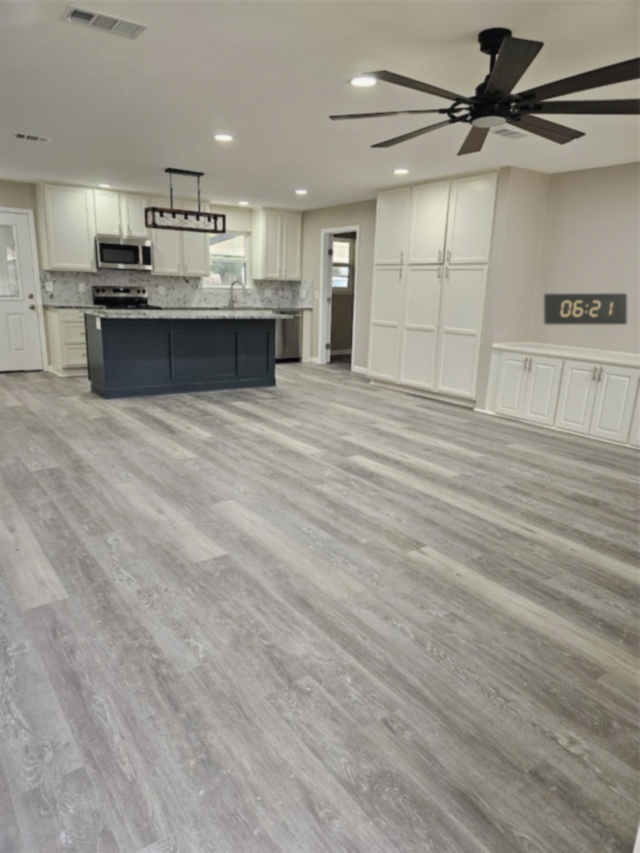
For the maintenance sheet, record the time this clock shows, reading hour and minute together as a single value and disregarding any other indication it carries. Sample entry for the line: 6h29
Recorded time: 6h21
